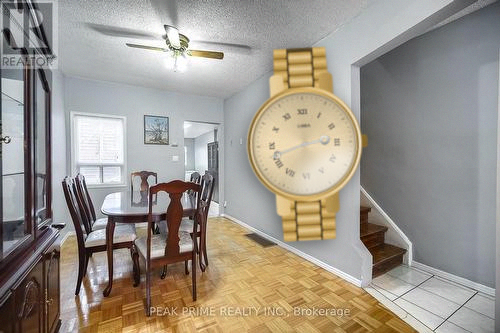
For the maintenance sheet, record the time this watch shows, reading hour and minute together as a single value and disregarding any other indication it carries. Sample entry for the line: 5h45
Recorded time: 2h42
